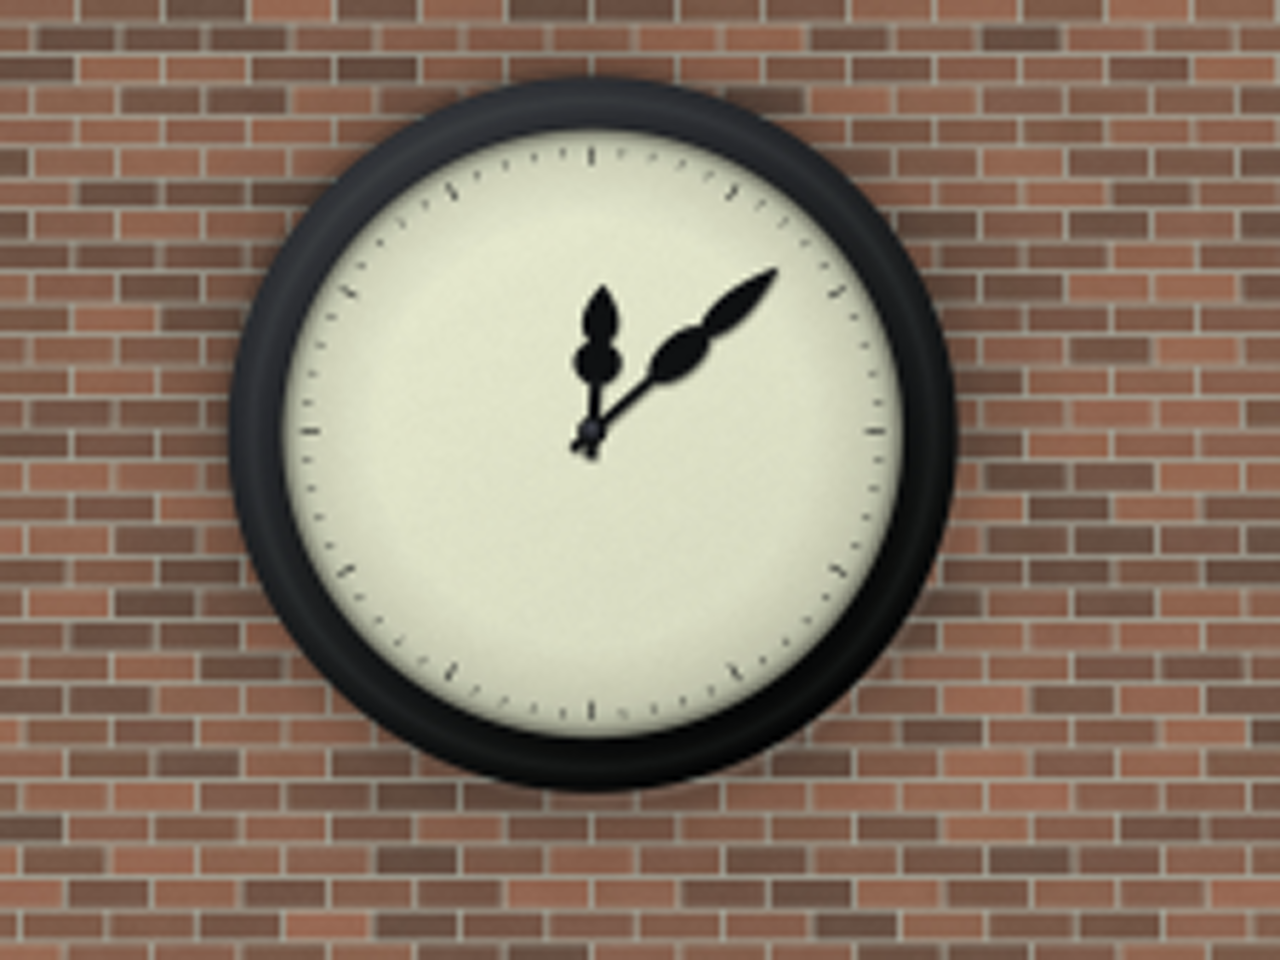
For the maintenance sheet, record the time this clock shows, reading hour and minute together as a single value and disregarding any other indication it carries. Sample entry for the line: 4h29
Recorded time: 12h08
